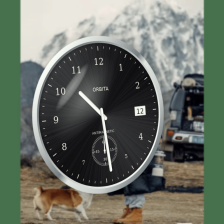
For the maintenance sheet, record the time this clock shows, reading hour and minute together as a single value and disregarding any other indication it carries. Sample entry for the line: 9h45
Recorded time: 10h29
